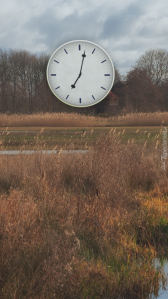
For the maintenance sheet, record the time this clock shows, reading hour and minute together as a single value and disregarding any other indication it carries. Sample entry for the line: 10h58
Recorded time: 7h02
